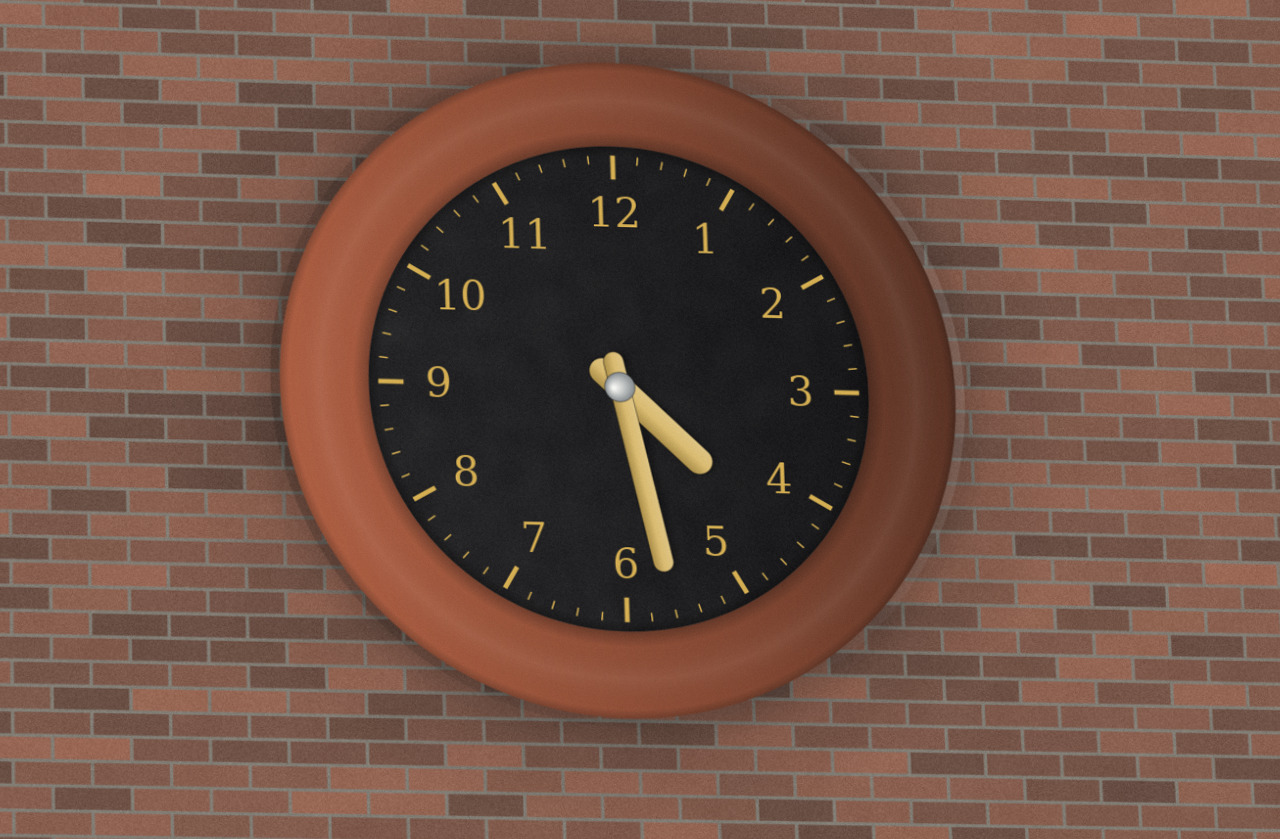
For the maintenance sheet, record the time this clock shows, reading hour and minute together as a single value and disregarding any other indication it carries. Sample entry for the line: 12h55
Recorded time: 4h28
